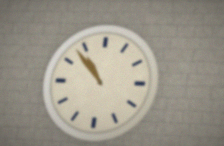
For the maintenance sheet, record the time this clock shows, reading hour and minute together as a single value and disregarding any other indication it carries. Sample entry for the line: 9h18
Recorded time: 10h53
